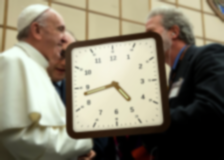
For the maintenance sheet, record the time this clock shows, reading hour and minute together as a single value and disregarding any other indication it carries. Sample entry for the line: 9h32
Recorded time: 4h43
